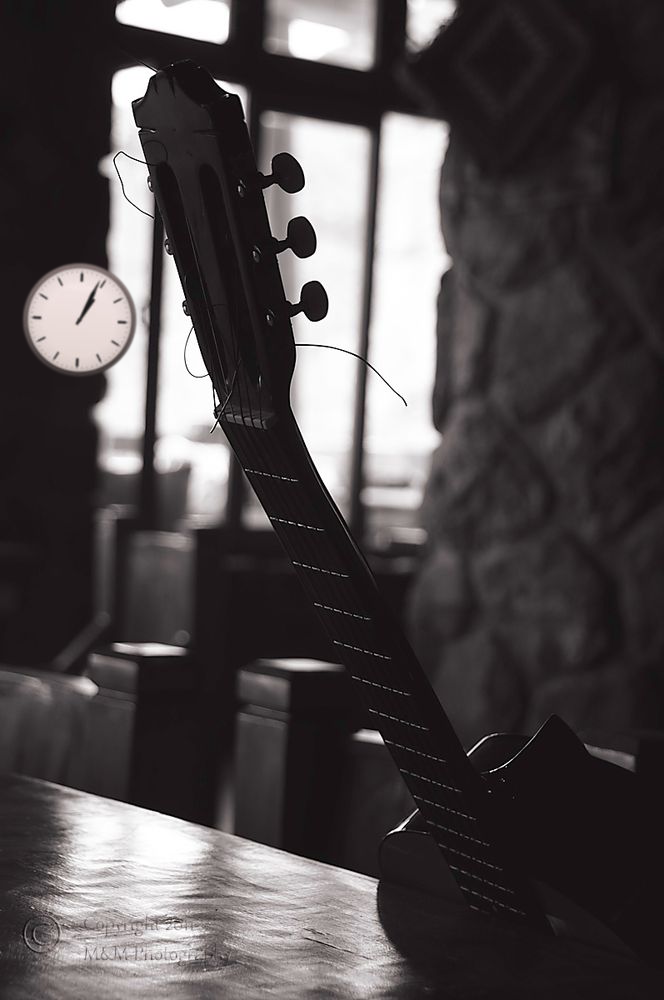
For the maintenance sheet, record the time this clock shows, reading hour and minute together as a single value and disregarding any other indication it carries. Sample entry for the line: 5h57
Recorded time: 1h04
